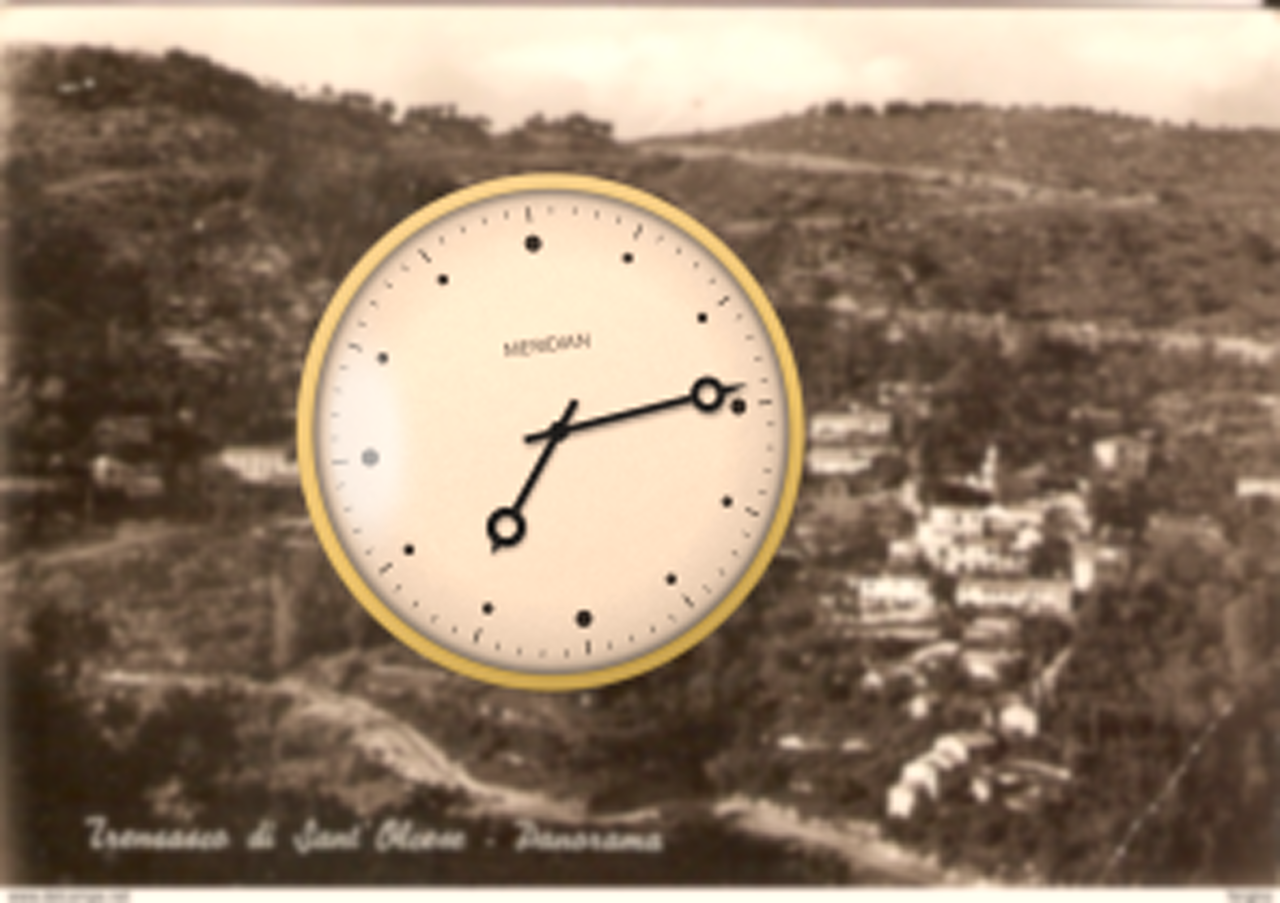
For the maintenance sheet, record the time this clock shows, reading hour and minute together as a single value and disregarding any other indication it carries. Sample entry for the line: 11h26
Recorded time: 7h14
